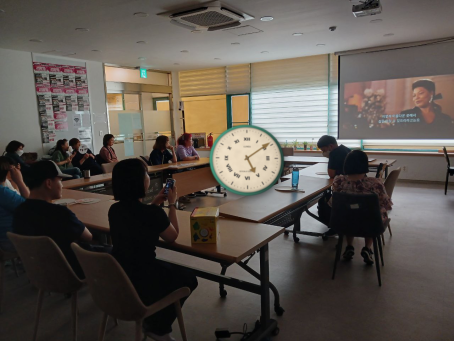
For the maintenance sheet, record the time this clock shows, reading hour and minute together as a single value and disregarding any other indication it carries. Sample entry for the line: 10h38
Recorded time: 5h09
